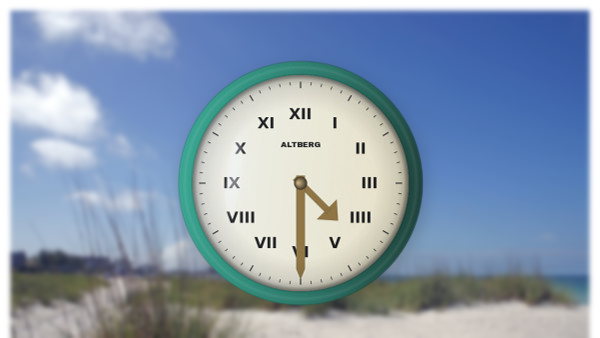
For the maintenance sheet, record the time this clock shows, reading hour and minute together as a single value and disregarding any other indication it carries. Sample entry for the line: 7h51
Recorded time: 4h30
